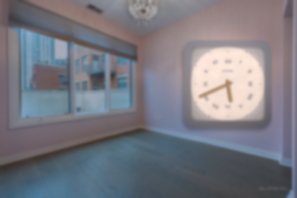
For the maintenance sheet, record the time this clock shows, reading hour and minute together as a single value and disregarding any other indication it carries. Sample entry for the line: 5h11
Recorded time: 5h41
